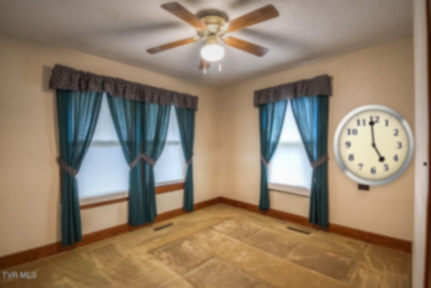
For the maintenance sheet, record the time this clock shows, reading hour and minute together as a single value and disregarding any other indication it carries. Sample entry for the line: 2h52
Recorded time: 4h59
